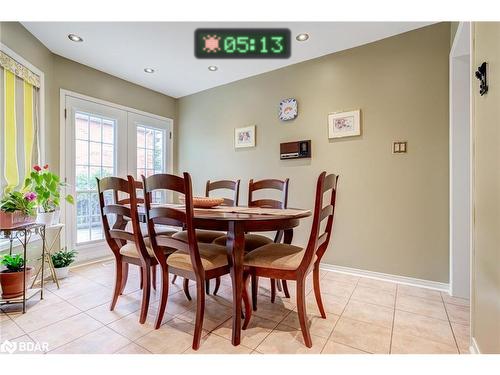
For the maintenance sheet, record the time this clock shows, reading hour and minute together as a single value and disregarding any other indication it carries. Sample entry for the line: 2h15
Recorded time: 5h13
